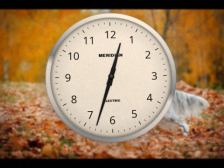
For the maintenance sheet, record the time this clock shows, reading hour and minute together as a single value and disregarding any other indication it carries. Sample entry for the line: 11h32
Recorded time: 12h33
